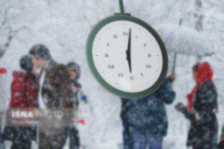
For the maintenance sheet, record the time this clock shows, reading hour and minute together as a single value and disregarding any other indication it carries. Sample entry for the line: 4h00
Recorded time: 6h02
